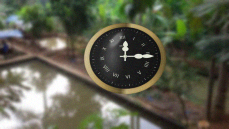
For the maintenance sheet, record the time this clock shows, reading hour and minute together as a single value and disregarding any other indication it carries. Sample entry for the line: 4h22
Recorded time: 12h16
